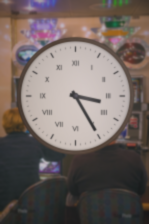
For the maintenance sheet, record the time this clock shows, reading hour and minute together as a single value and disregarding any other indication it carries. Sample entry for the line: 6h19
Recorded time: 3h25
